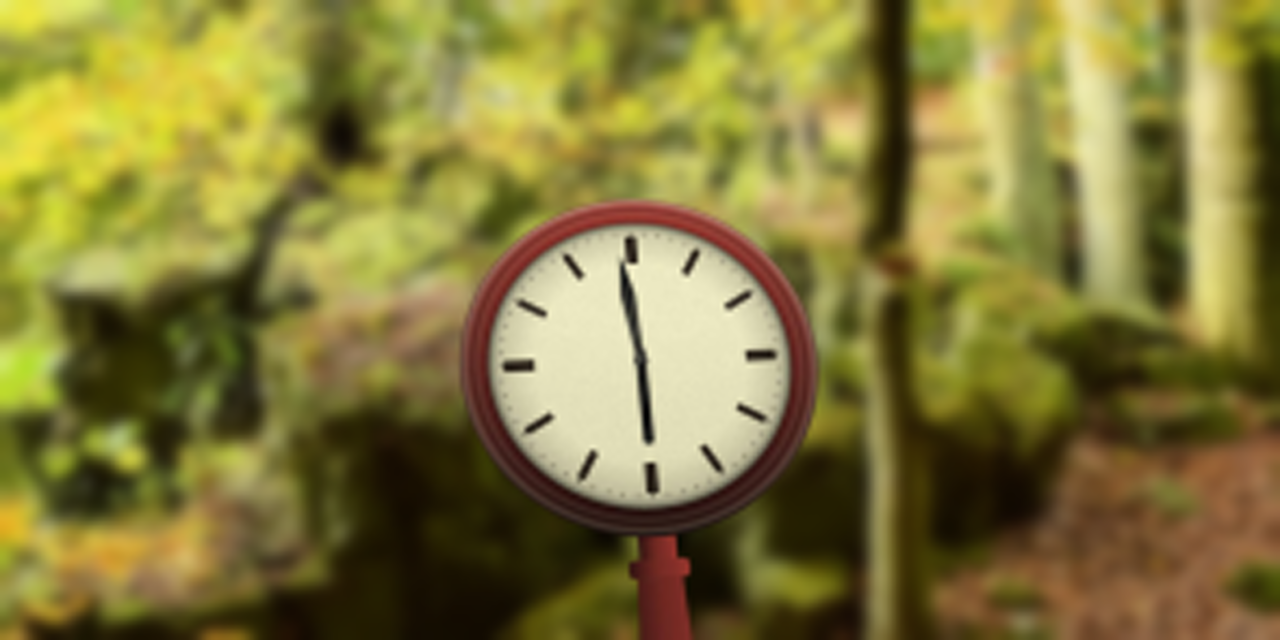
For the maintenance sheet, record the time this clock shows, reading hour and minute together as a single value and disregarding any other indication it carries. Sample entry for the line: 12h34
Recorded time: 5h59
